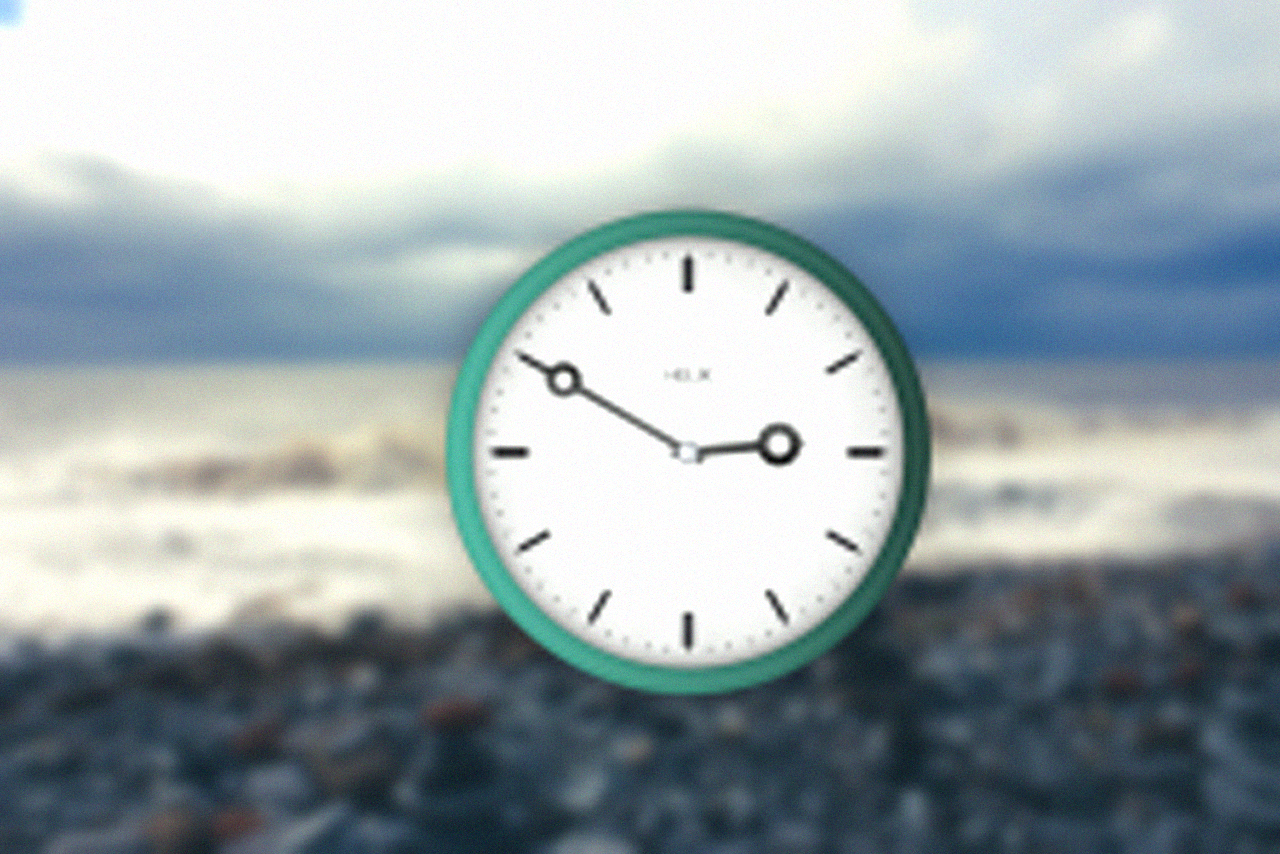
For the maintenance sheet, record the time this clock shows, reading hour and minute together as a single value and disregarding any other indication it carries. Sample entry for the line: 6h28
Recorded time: 2h50
